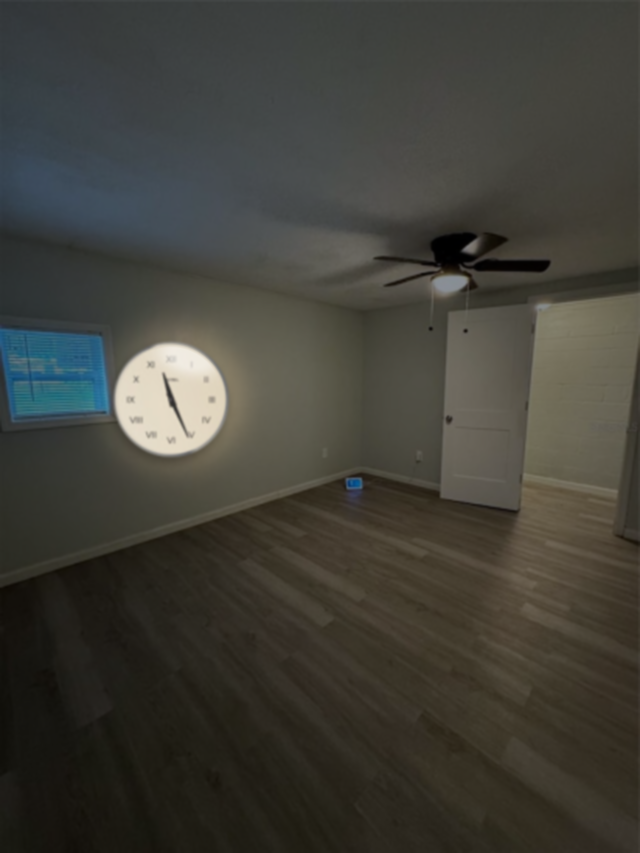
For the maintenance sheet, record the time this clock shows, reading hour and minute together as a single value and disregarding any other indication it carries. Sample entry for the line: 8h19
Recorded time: 11h26
